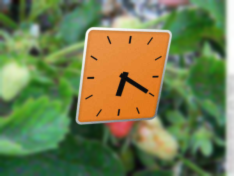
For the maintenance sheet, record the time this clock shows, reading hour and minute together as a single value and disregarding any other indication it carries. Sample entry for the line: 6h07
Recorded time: 6h20
